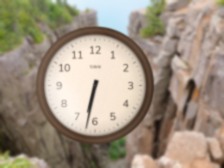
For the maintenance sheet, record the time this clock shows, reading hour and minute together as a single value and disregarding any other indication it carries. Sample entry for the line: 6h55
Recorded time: 6h32
